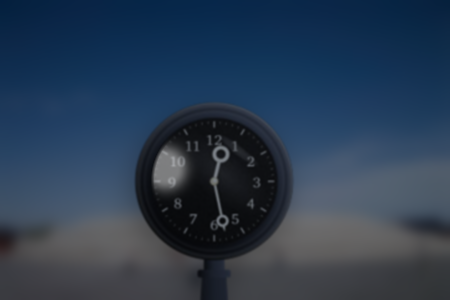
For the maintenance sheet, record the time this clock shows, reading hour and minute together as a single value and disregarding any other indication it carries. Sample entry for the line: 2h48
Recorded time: 12h28
